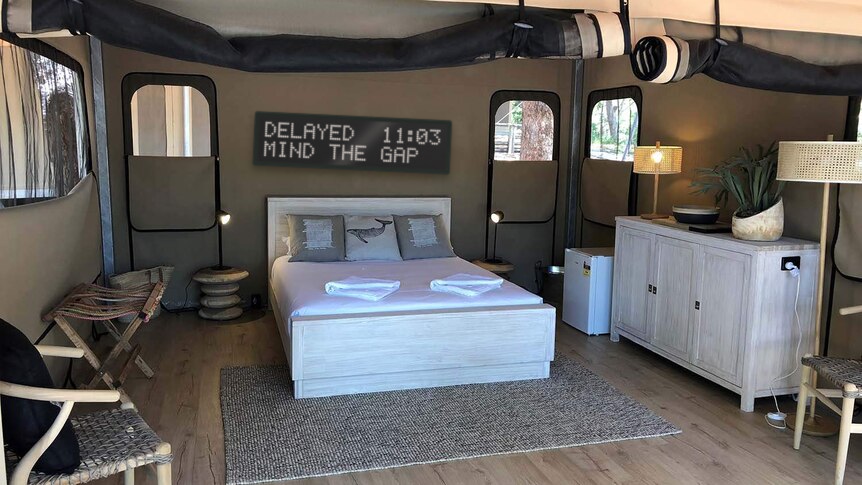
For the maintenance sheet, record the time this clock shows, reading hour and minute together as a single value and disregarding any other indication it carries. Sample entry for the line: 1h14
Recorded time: 11h03
